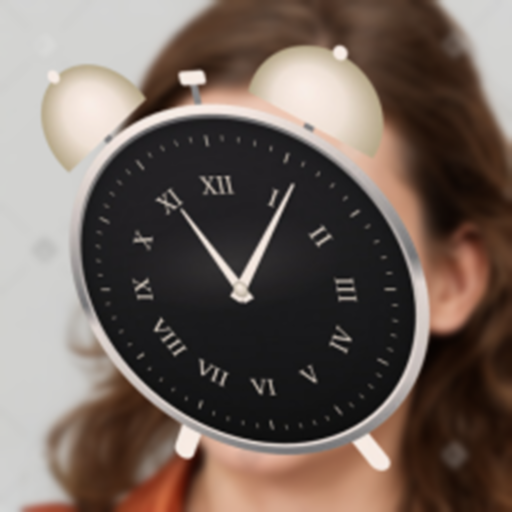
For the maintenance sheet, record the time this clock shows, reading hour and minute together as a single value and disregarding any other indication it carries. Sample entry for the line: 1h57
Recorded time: 11h06
